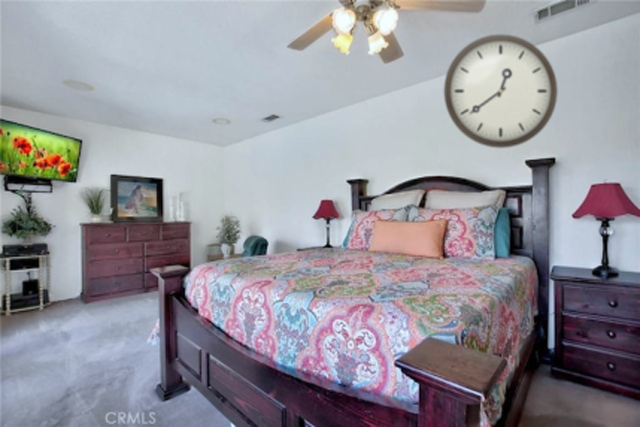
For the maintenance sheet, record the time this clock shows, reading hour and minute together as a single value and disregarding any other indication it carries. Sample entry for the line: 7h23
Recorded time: 12h39
